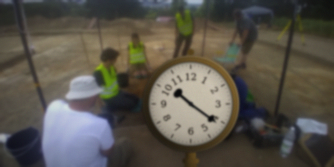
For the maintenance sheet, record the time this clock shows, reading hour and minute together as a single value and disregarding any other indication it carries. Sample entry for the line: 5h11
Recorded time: 10h21
